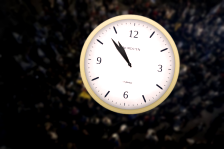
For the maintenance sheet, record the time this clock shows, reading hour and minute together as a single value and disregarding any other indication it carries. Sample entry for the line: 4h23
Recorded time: 10h53
